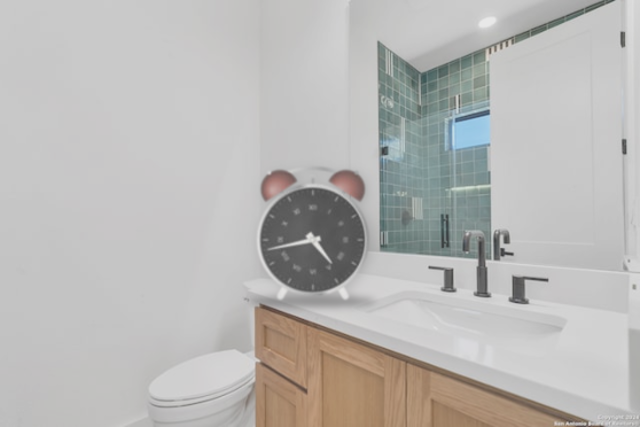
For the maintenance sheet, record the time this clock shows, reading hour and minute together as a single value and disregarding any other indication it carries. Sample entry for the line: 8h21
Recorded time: 4h43
